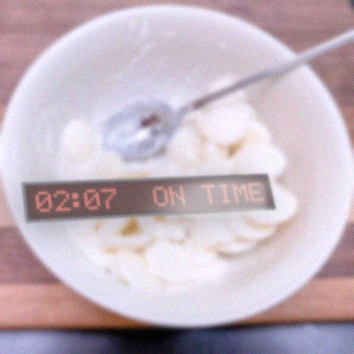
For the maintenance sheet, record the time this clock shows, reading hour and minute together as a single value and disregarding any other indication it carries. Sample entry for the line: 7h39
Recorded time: 2h07
